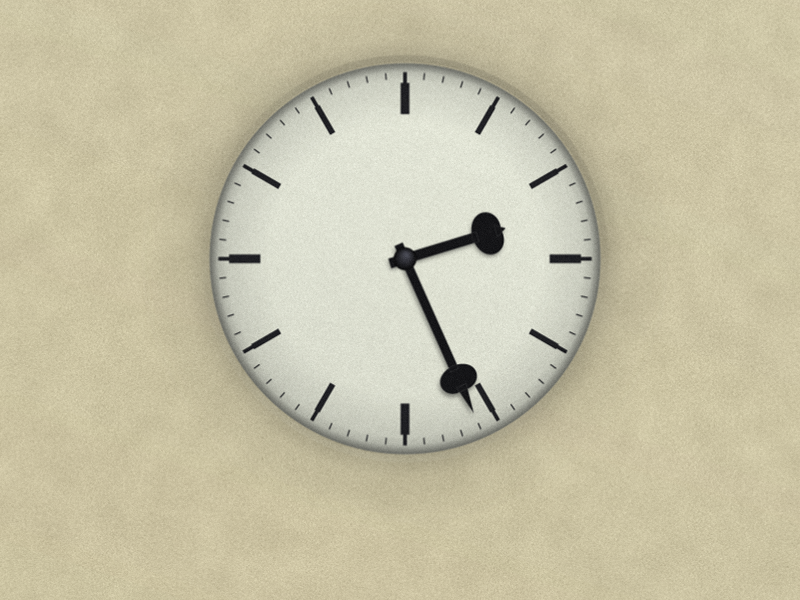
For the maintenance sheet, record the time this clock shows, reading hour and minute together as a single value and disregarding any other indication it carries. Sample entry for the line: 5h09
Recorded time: 2h26
